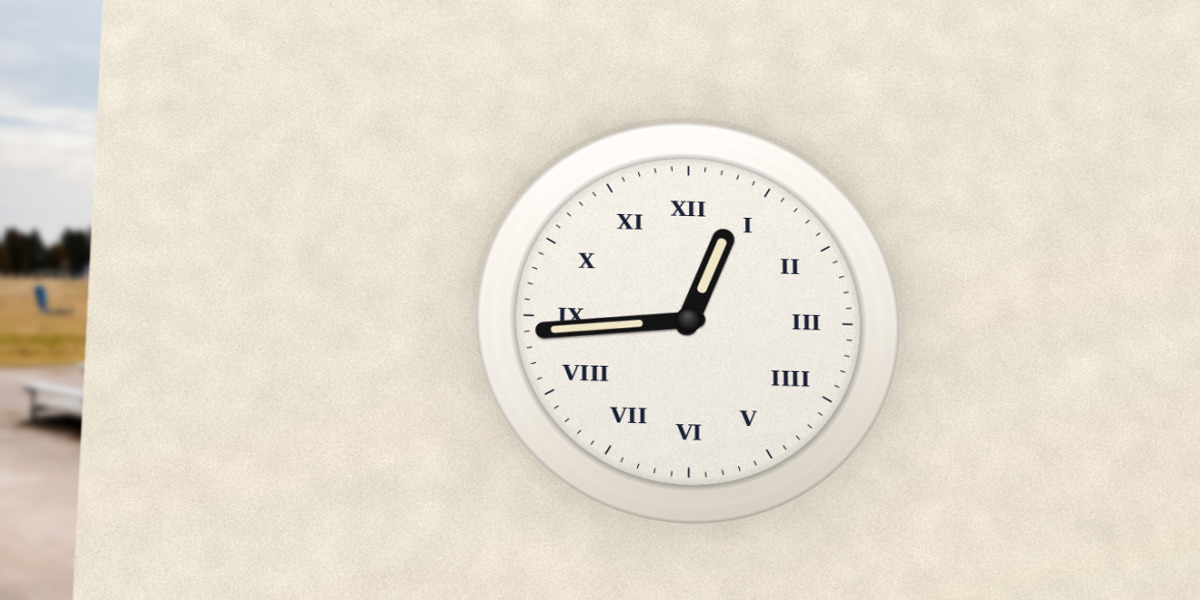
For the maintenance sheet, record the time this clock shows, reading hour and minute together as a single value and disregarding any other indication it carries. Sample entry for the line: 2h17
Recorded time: 12h44
